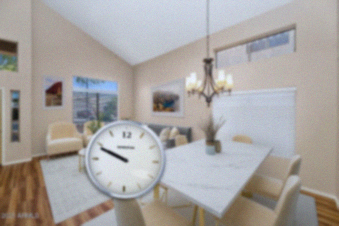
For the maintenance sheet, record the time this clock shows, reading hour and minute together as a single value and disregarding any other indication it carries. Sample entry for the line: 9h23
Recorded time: 9h49
